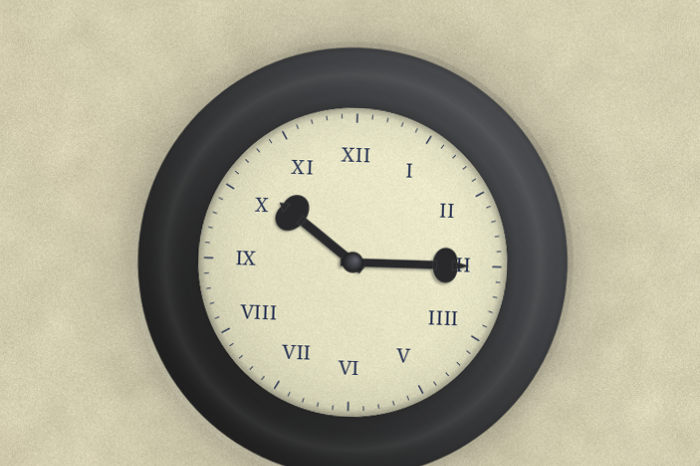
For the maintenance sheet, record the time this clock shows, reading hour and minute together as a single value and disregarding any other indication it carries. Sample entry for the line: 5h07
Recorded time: 10h15
